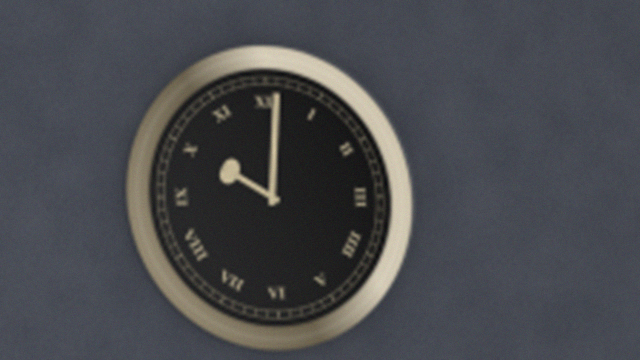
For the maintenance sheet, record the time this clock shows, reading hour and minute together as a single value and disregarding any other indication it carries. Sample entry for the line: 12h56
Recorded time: 10h01
